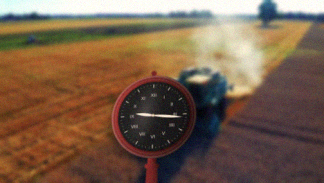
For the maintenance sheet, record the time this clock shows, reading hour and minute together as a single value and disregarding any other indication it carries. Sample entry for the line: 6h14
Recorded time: 9h16
